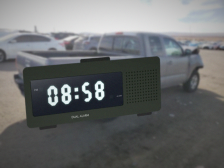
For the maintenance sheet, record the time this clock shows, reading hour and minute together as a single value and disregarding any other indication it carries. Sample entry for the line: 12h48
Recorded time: 8h58
